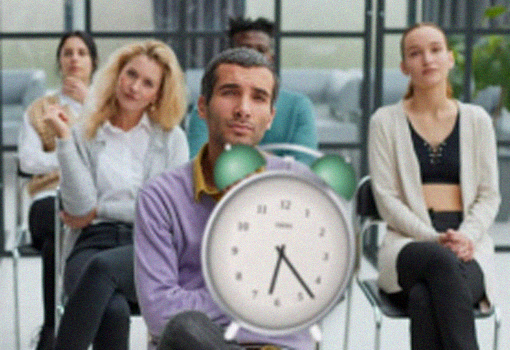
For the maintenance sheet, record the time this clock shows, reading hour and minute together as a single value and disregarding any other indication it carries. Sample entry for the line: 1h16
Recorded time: 6h23
